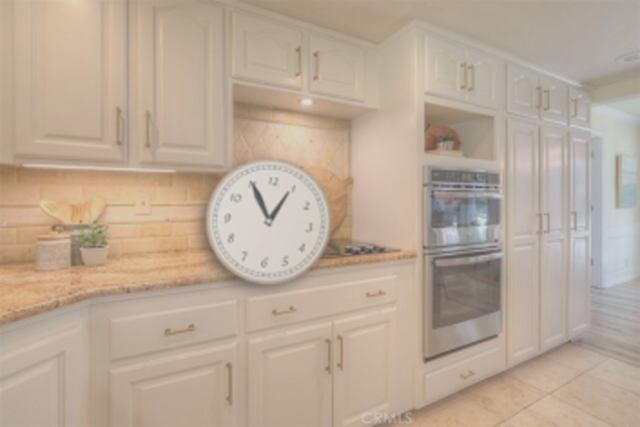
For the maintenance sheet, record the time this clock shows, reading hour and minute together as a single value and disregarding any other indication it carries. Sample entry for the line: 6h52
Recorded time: 12h55
